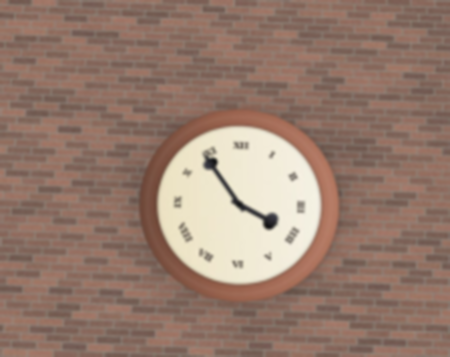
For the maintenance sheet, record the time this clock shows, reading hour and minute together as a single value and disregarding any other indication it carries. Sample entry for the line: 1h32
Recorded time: 3h54
